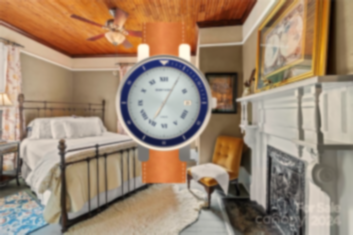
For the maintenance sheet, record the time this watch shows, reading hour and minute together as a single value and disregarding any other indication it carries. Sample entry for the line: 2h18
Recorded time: 7h05
